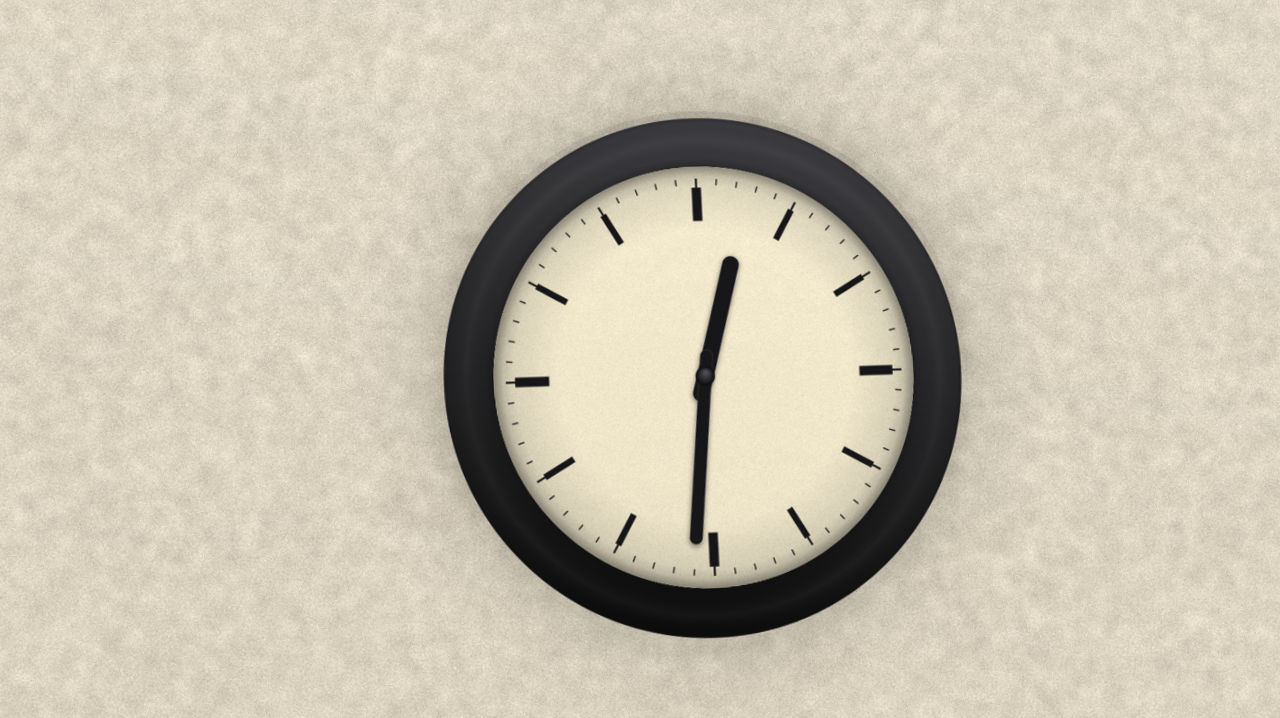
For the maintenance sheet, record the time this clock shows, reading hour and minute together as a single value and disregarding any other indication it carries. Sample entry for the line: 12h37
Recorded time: 12h31
